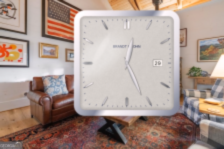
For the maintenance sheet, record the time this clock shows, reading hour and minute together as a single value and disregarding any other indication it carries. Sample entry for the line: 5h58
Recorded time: 12h26
